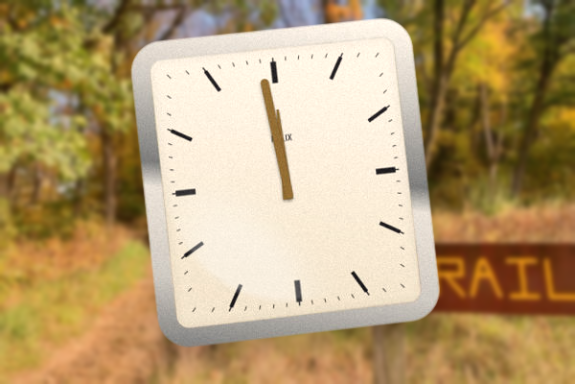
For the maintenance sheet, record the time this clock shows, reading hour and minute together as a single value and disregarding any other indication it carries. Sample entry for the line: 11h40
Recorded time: 11h59
